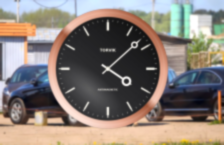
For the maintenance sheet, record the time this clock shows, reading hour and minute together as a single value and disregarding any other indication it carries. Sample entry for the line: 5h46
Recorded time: 4h08
